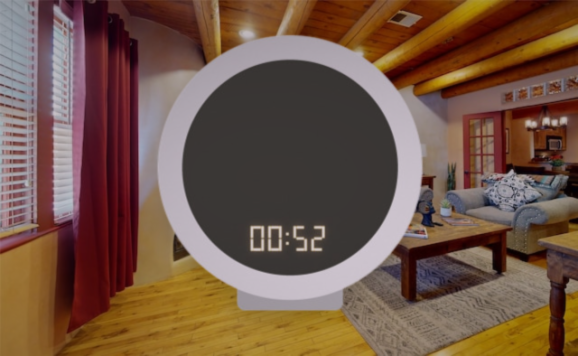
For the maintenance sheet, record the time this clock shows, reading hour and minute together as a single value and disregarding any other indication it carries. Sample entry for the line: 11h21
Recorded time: 0h52
